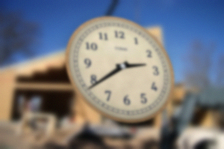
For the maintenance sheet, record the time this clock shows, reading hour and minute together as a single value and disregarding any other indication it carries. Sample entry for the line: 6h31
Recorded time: 2h39
